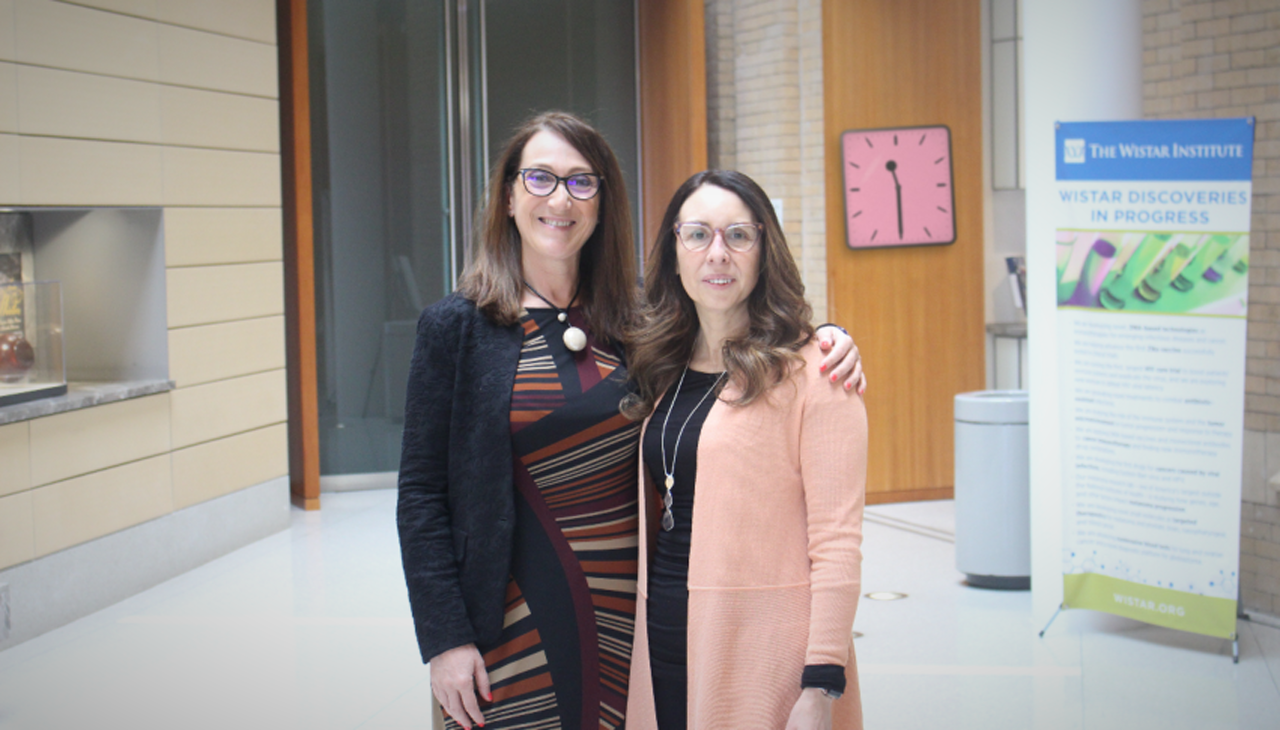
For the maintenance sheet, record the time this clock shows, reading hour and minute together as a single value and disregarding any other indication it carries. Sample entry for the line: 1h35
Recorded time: 11h30
